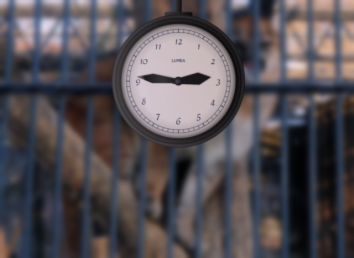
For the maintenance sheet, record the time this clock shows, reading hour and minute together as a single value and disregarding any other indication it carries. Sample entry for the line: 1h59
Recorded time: 2h46
